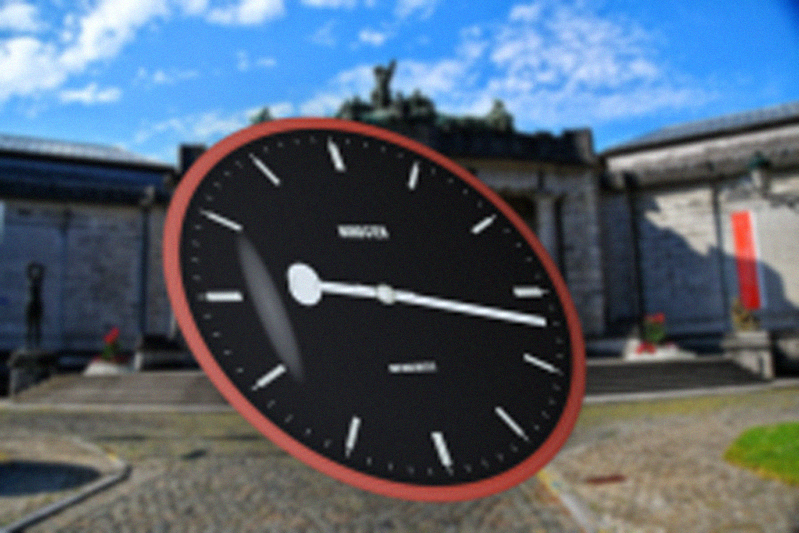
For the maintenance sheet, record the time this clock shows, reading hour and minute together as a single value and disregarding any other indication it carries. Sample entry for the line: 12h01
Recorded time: 9h17
